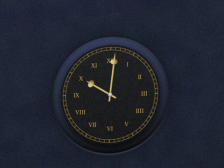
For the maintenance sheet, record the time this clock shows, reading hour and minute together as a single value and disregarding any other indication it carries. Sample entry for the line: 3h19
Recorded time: 10h01
